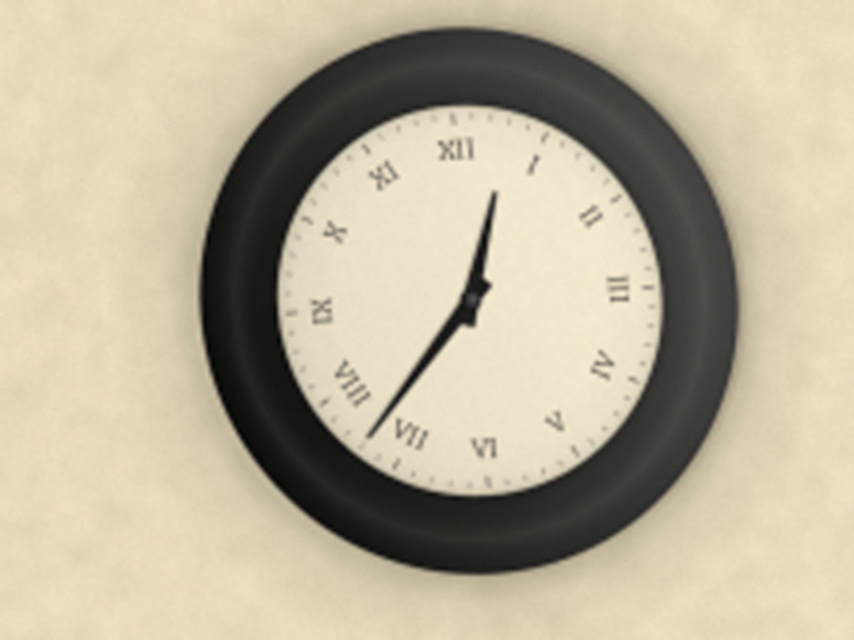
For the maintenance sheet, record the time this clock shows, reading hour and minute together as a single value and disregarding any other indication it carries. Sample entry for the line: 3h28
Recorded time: 12h37
